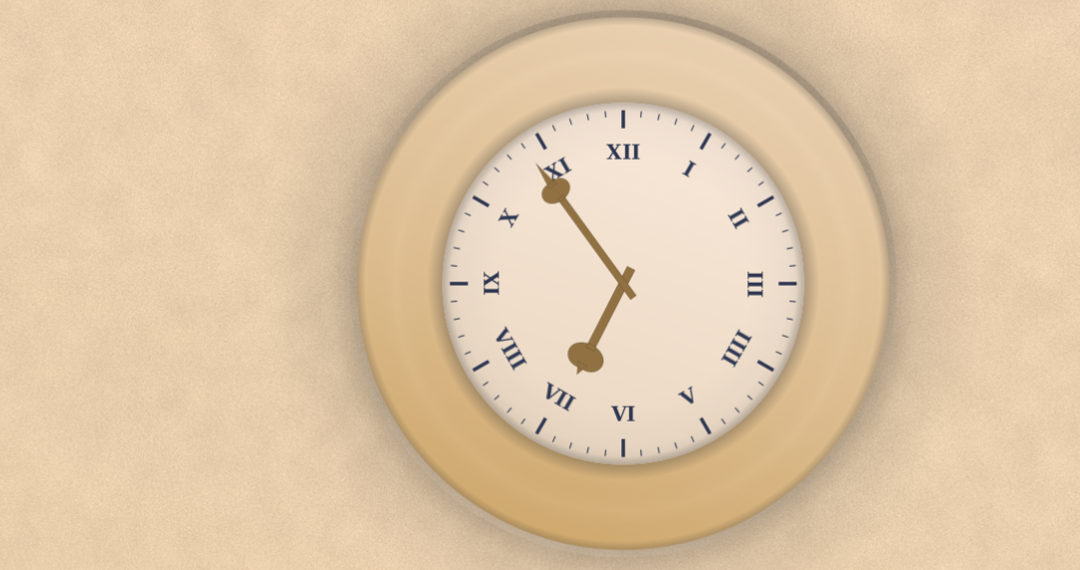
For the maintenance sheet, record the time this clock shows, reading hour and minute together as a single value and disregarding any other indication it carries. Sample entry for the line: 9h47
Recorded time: 6h54
